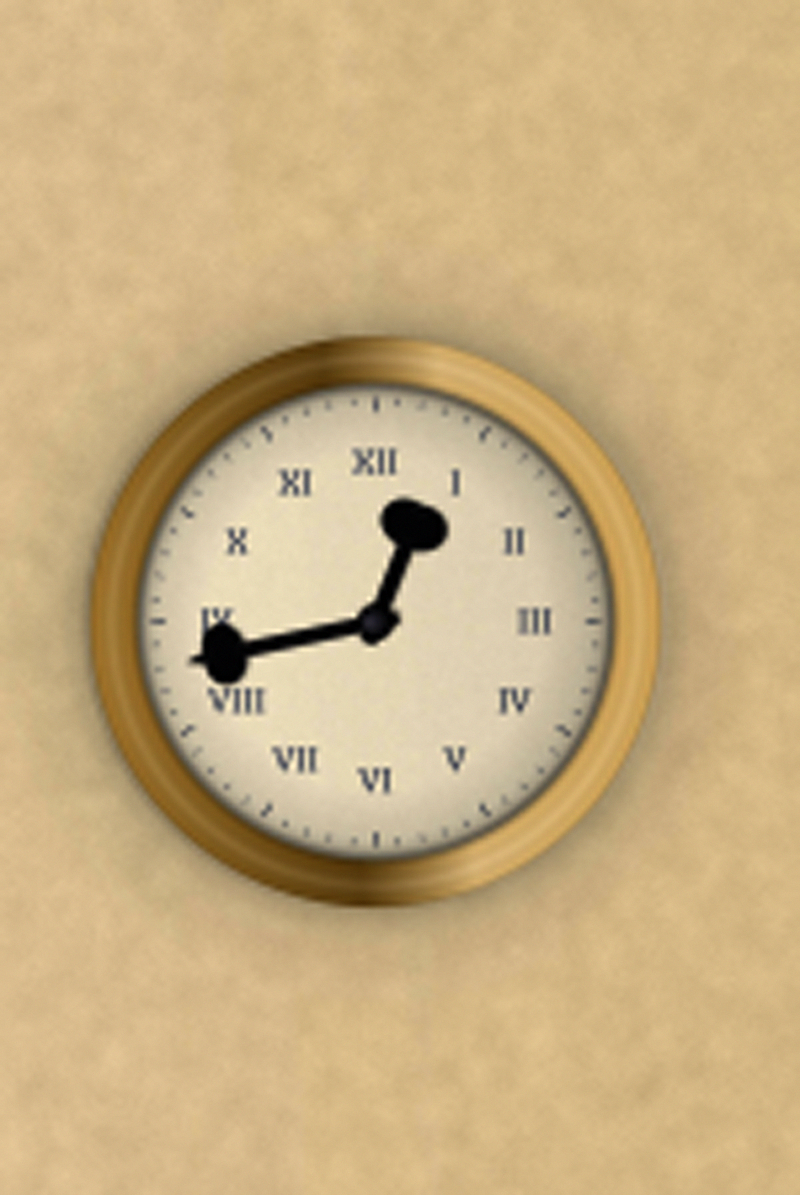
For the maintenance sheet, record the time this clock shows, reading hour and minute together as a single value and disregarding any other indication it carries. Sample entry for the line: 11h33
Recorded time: 12h43
